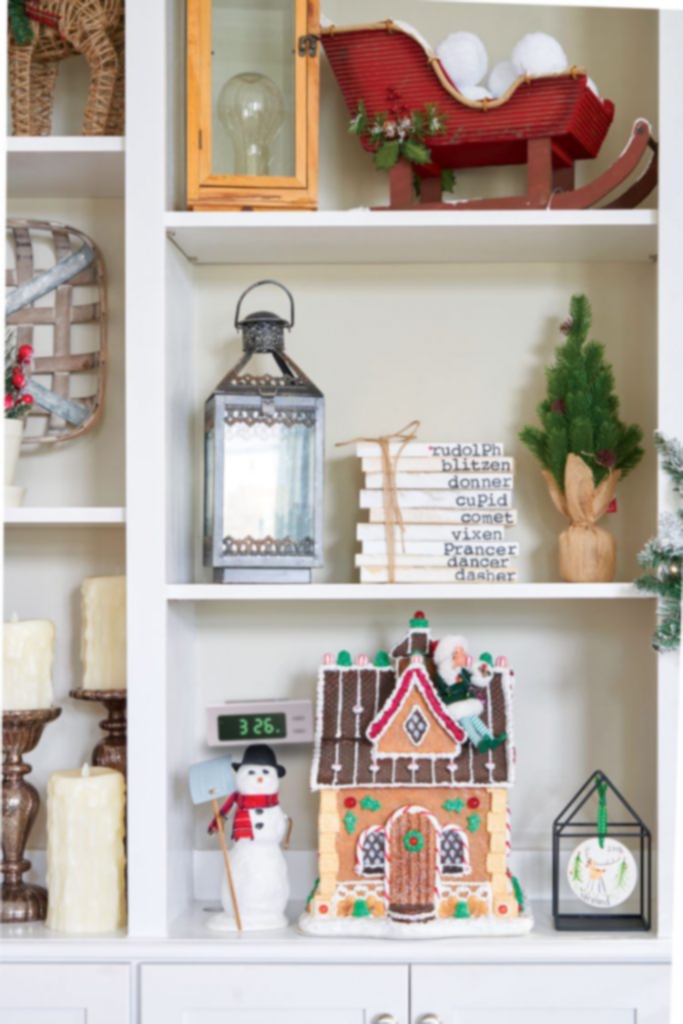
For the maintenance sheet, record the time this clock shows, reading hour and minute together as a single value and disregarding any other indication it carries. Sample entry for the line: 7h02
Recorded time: 3h26
